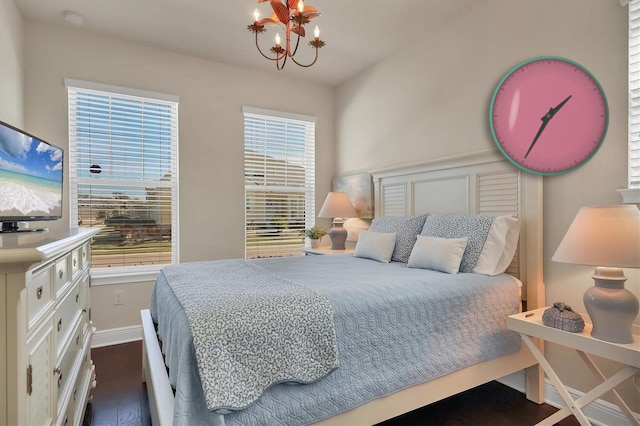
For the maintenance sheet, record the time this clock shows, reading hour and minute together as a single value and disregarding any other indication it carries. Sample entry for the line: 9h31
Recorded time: 1h35
